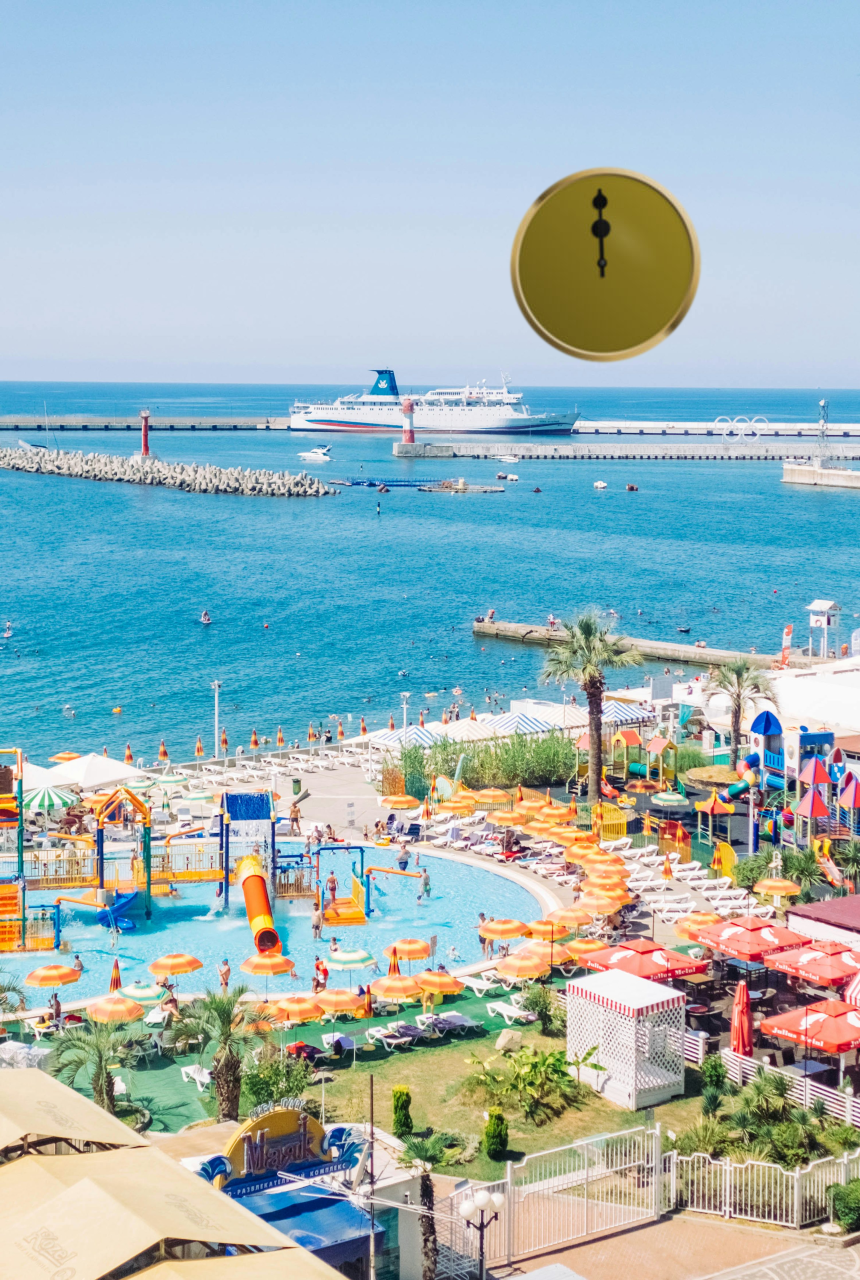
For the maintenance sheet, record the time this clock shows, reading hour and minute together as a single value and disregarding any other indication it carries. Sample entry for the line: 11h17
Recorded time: 12h00
